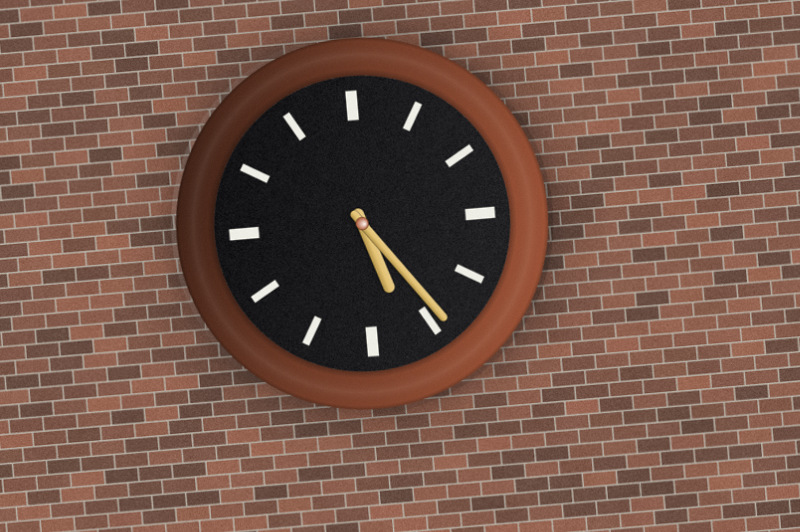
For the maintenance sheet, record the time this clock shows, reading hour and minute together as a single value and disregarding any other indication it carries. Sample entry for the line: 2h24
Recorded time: 5h24
